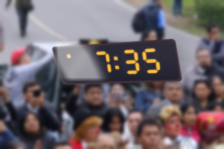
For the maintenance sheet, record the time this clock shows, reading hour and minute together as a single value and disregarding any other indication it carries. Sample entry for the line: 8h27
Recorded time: 7h35
